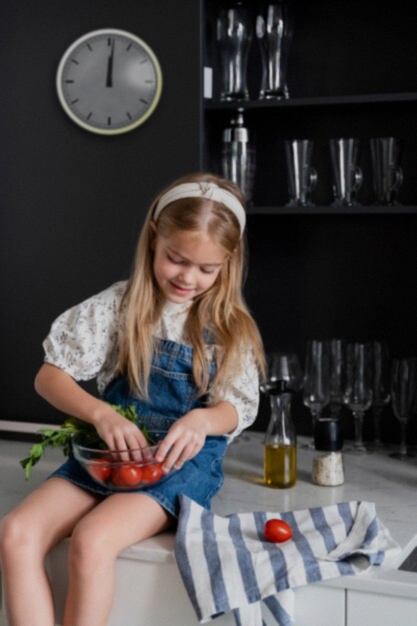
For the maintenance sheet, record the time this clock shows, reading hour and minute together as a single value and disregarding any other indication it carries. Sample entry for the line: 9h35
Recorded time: 12h01
